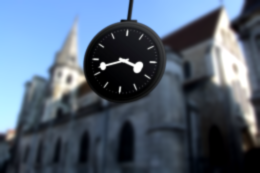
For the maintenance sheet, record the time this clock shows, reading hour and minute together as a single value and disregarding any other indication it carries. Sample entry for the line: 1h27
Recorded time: 3h42
